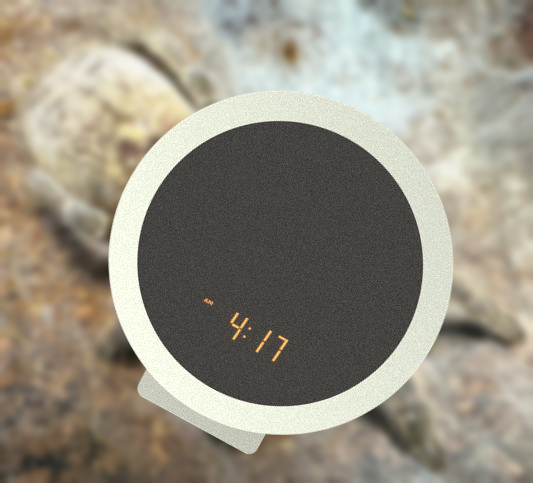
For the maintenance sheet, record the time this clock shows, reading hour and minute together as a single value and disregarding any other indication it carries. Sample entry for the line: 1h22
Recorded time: 4h17
